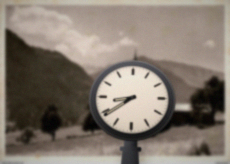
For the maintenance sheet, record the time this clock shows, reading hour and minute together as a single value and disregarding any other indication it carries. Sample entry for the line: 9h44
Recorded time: 8h39
